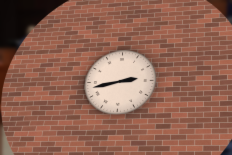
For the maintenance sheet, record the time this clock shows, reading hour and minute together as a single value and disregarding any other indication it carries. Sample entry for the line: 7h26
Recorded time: 2h43
